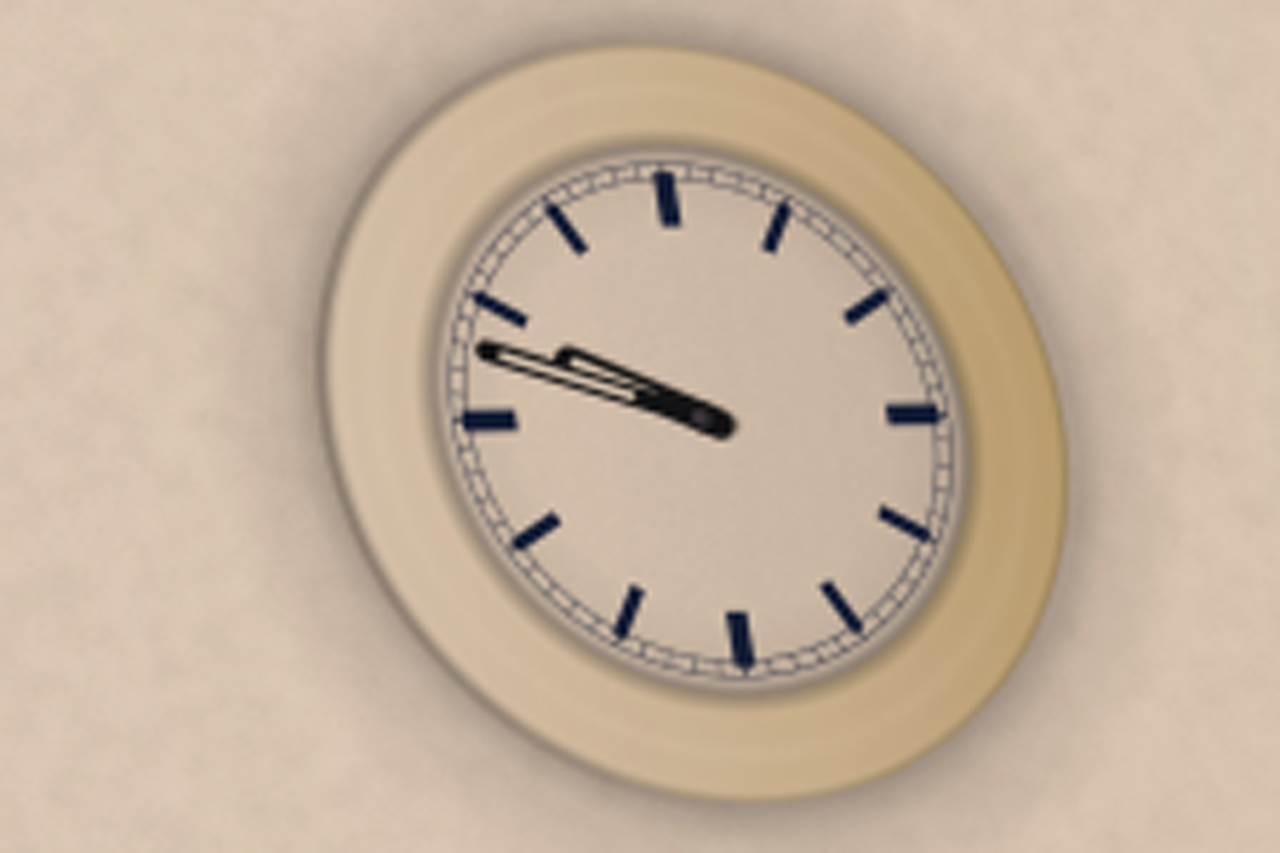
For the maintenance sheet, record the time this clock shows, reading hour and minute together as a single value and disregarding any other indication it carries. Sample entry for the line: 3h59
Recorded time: 9h48
